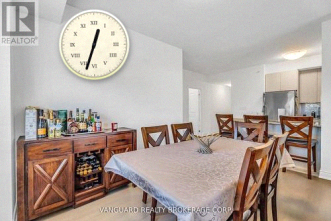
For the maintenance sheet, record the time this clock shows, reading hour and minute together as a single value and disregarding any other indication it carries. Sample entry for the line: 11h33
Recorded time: 12h33
